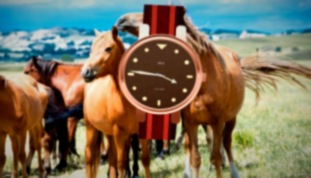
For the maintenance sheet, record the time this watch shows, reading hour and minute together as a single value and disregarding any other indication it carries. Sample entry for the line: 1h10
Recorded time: 3h46
